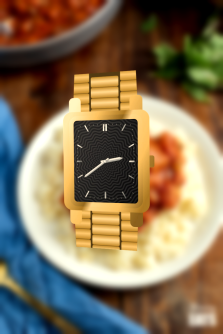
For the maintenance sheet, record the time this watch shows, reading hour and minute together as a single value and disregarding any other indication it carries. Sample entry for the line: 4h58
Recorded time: 2h39
